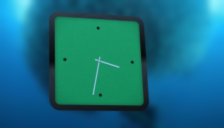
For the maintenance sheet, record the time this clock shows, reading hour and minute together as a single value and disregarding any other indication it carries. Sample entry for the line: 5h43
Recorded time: 3h32
